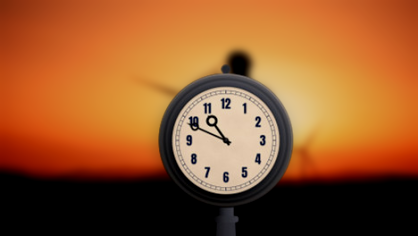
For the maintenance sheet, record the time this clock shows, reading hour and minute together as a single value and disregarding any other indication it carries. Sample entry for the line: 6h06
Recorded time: 10h49
